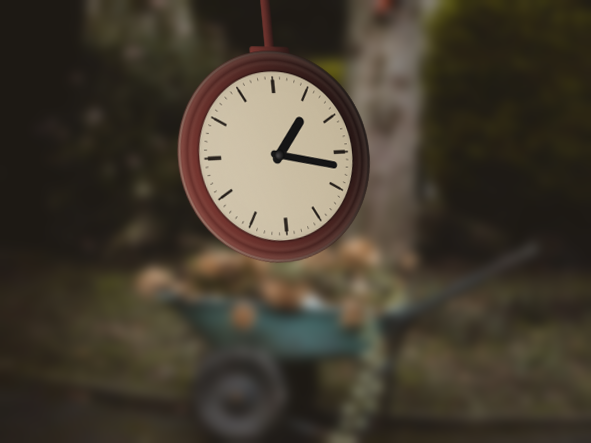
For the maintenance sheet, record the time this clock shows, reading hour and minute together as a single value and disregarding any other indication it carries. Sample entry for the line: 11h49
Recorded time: 1h17
